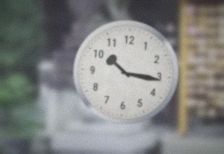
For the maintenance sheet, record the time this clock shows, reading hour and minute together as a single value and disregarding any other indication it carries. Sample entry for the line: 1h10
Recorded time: 10h16
